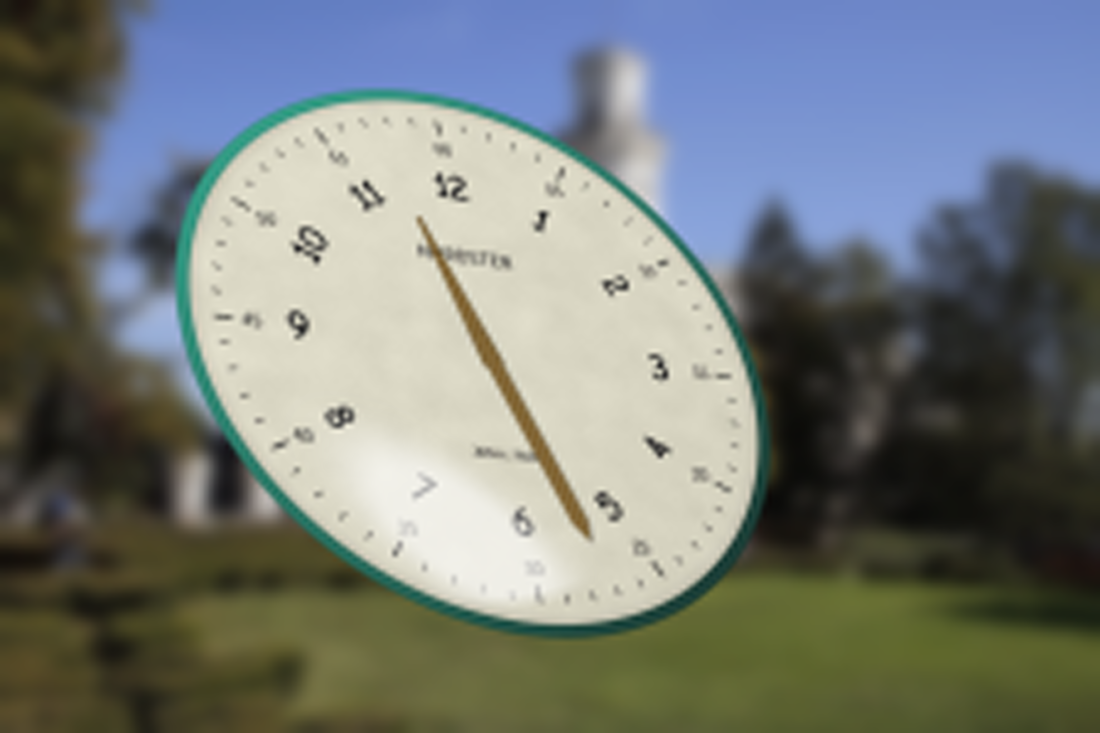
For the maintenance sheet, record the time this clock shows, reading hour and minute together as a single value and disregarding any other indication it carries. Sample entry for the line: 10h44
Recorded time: 11h27
